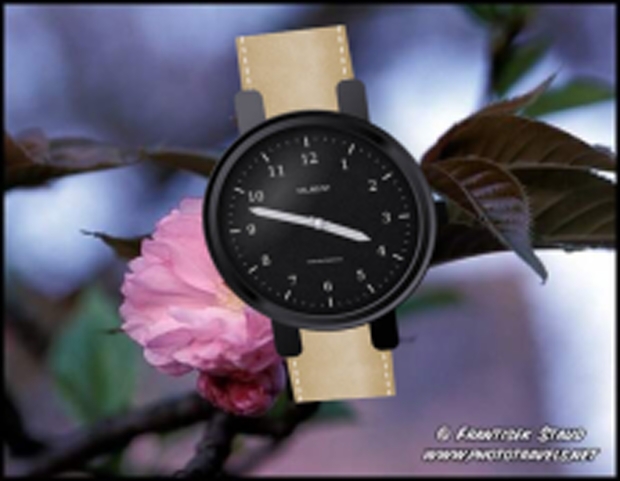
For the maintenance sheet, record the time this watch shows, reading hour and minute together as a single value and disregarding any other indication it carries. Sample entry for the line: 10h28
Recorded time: 3h48
